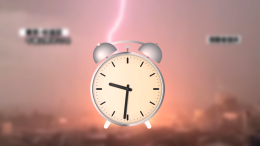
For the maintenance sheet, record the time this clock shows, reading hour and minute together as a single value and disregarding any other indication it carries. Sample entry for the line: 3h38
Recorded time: 9h31
